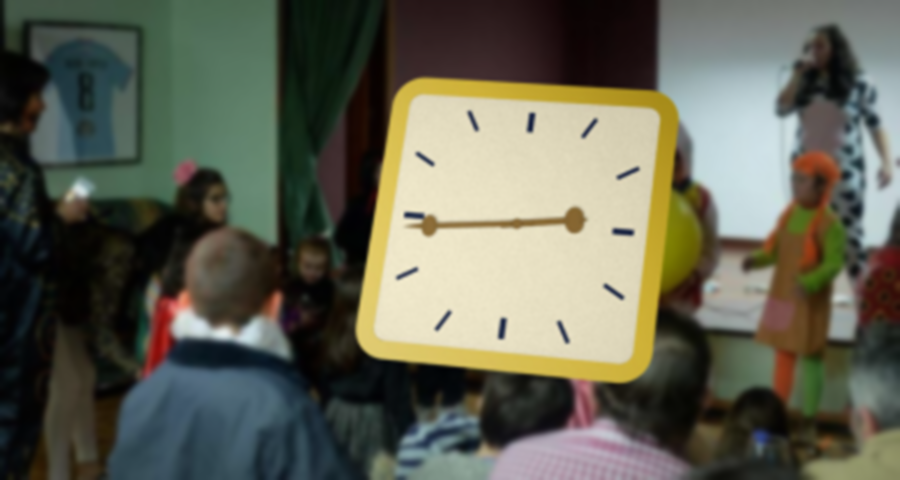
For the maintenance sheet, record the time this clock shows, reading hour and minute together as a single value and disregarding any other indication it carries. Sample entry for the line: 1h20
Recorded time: 2h44
